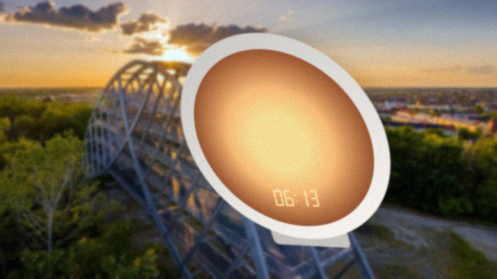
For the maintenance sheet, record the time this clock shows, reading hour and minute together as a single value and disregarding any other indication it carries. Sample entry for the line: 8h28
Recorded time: 6h13
